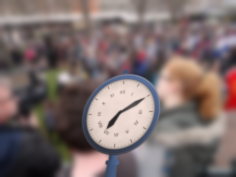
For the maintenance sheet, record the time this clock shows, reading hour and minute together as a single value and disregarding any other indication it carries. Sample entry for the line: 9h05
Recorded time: 7h10
